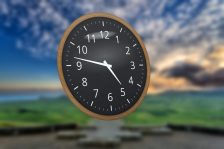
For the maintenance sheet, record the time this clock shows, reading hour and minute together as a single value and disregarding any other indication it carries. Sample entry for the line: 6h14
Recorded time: 4h47
